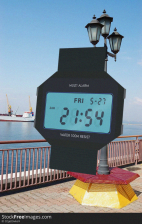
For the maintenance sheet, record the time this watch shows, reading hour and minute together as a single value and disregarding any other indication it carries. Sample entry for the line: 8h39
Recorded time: 21h54
